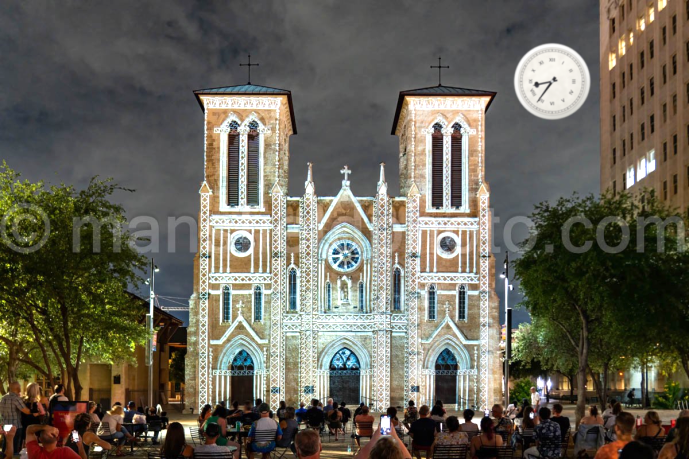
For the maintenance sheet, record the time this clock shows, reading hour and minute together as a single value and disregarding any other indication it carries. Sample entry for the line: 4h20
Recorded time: 8h36
